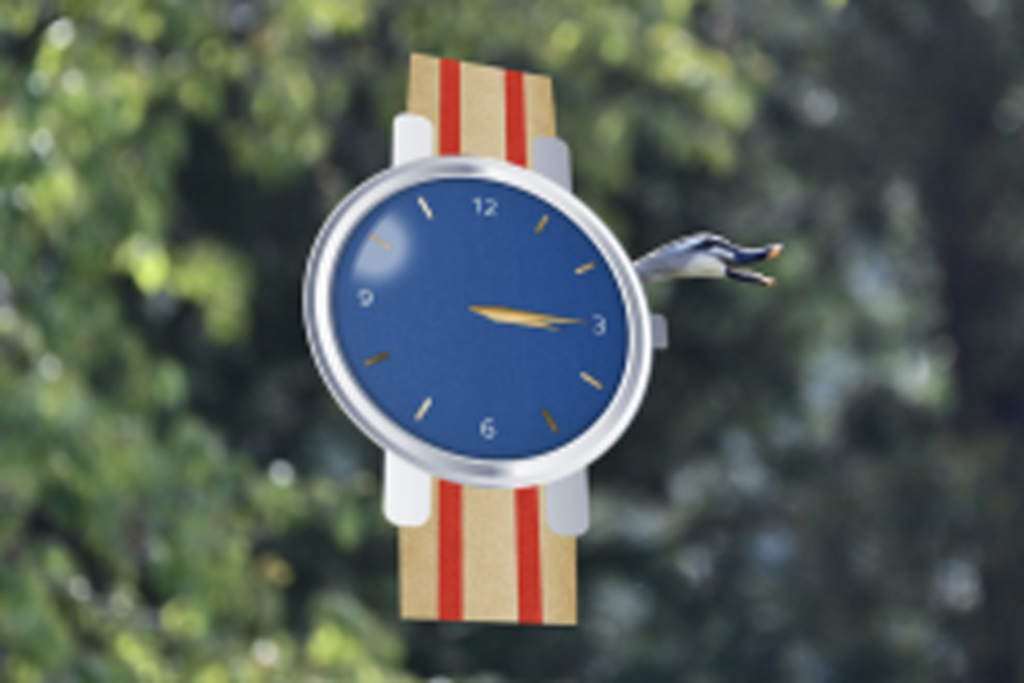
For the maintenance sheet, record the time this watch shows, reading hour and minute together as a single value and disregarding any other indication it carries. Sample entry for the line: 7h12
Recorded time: 3h15
